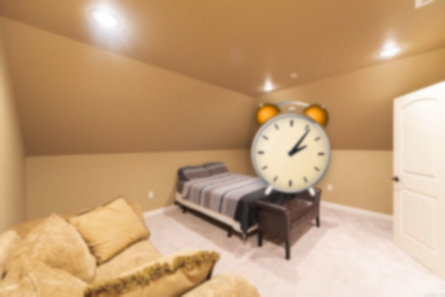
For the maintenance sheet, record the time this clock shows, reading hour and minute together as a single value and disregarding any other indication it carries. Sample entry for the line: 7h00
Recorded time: 2h06
